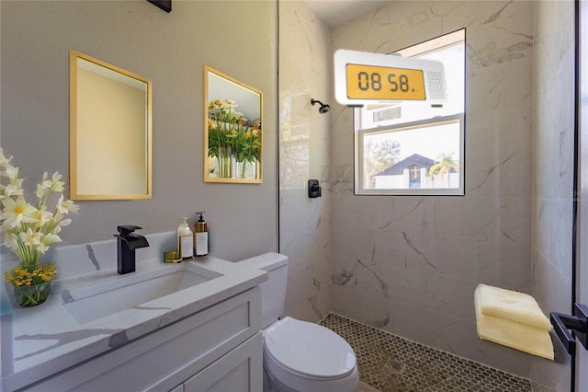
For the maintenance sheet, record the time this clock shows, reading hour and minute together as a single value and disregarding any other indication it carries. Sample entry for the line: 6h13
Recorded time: 8h58
